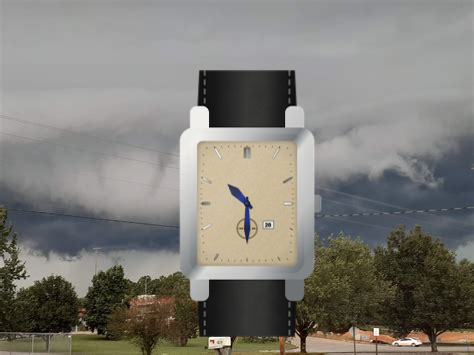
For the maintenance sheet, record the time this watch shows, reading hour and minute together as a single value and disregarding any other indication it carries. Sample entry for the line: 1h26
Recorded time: 10h30
